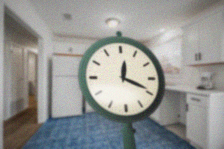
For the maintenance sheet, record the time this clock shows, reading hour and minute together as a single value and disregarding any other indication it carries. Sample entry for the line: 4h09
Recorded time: 12h19
